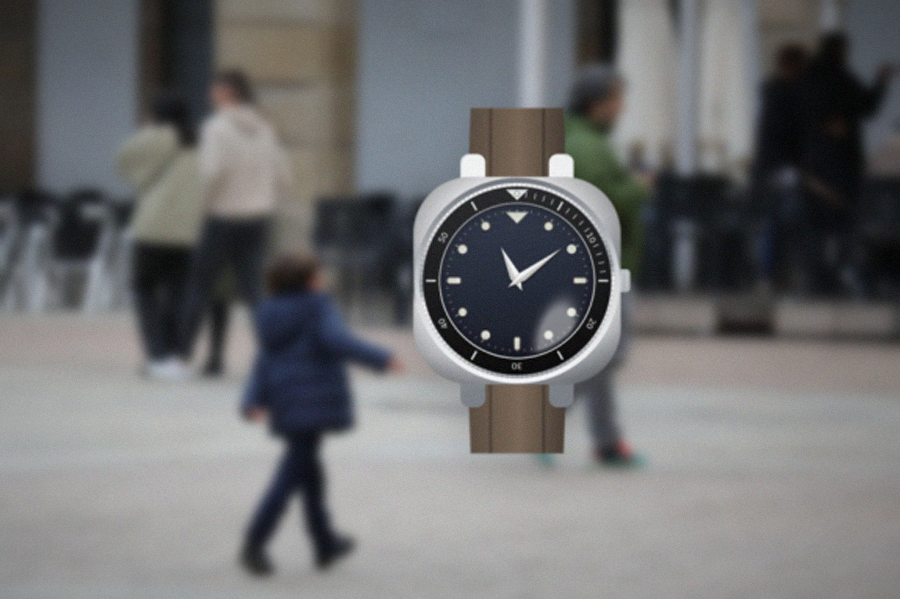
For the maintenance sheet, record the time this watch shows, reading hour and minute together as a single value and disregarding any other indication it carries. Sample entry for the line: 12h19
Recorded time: 11h09
